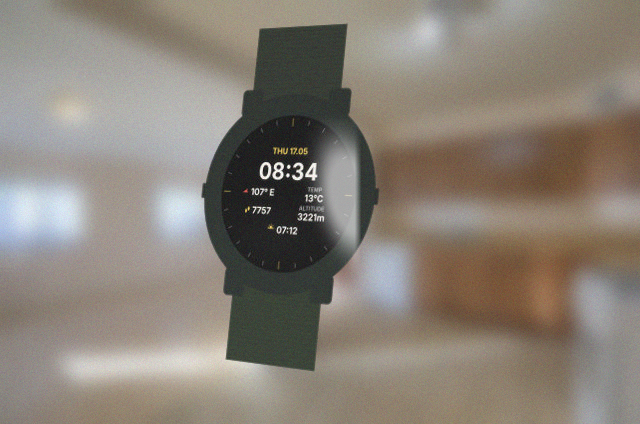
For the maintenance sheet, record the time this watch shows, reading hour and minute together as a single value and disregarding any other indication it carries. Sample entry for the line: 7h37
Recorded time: 8h34
